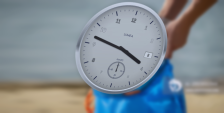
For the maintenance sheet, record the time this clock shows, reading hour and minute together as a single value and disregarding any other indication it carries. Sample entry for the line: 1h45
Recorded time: 3h47
